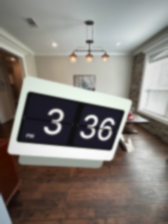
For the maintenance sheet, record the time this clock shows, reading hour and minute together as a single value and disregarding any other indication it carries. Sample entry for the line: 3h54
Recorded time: 3h36
